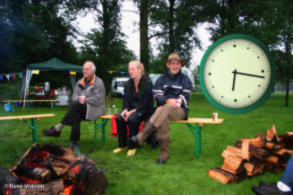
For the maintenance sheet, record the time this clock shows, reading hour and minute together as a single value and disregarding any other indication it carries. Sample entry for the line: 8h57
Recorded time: 6h17
